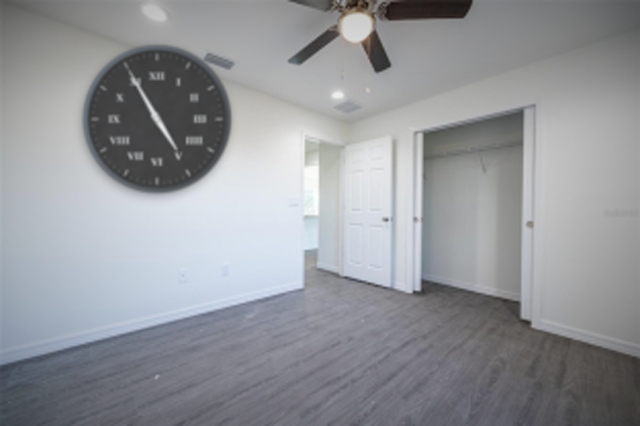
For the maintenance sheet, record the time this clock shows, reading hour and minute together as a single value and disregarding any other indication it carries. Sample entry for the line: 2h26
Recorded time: 4h55
